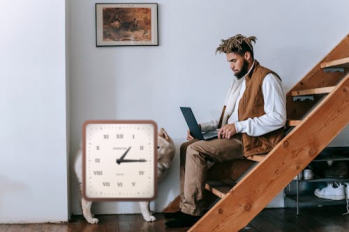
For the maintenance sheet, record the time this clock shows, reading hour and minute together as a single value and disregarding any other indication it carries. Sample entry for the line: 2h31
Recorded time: 1h15
